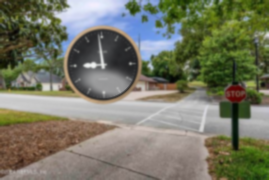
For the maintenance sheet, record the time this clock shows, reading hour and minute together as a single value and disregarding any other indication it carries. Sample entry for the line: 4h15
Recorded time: 8h59
